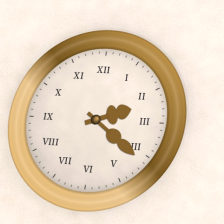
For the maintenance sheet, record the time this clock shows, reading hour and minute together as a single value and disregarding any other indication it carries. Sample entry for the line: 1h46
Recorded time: 2h21
